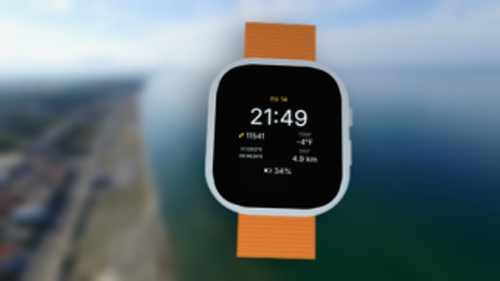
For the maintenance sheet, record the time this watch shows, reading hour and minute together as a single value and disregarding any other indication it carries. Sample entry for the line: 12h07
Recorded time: 21h49
